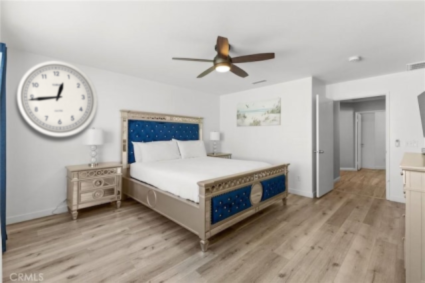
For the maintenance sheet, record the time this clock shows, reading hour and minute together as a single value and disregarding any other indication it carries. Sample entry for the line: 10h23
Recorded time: 12h44
